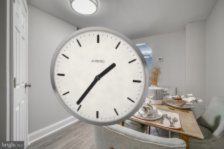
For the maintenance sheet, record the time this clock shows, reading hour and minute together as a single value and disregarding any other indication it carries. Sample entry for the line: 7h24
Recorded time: 1h36
